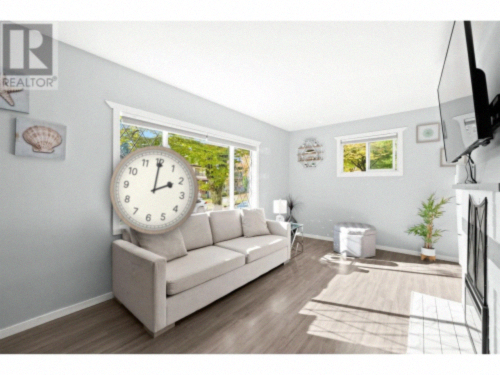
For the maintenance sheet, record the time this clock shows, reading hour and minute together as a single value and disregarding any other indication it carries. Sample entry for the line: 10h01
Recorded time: 2h00
